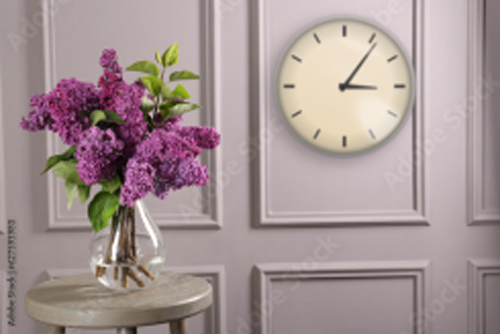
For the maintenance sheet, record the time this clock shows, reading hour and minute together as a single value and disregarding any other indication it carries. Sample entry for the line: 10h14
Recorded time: 3h06
